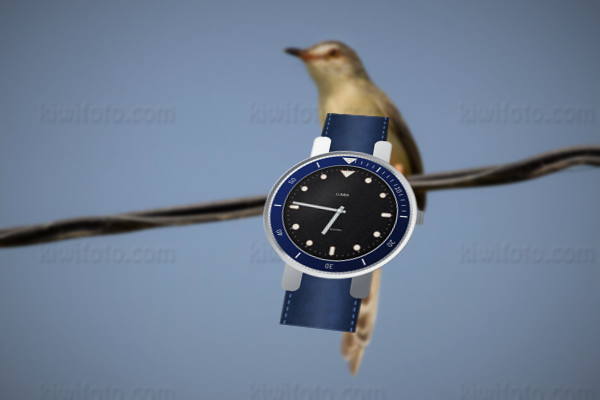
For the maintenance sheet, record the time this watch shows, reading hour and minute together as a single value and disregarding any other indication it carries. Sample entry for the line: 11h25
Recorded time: 6h46
